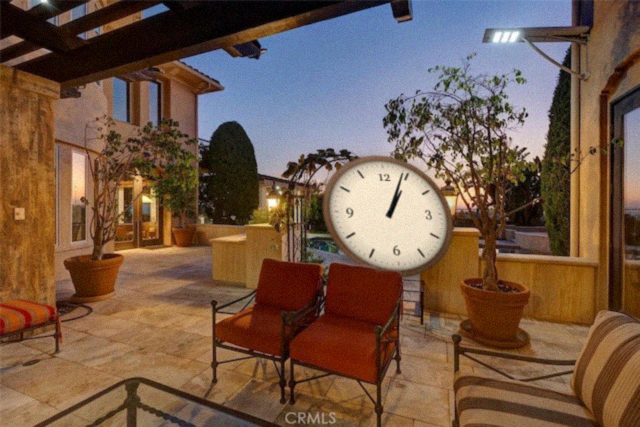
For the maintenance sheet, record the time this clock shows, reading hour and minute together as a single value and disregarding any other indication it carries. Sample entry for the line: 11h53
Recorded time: 1h04
